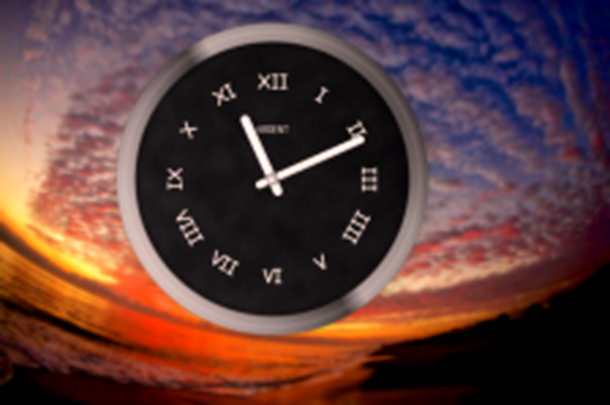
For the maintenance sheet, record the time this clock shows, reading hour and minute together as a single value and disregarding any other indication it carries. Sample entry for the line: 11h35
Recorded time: 11h11
